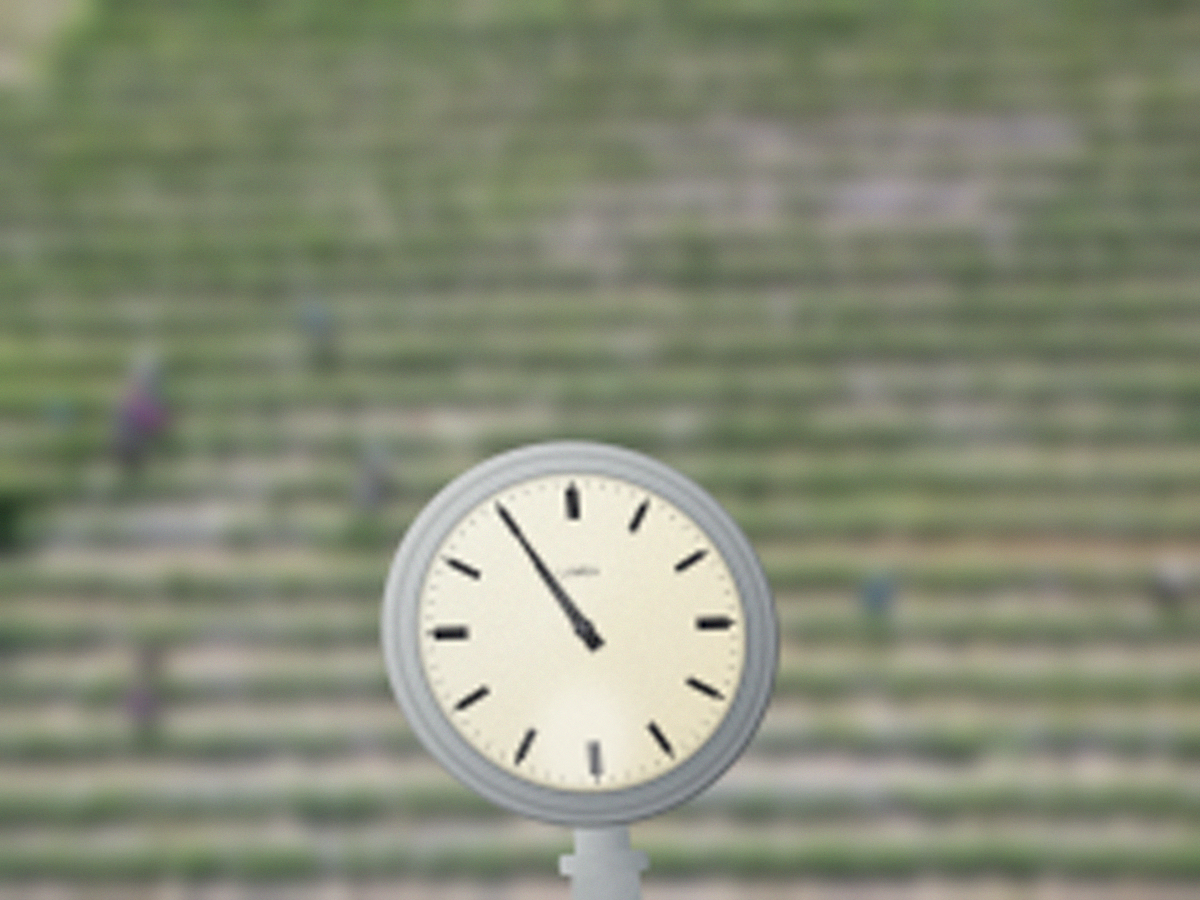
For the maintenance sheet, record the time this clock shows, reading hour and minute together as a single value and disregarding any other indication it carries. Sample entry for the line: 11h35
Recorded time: 10h55
